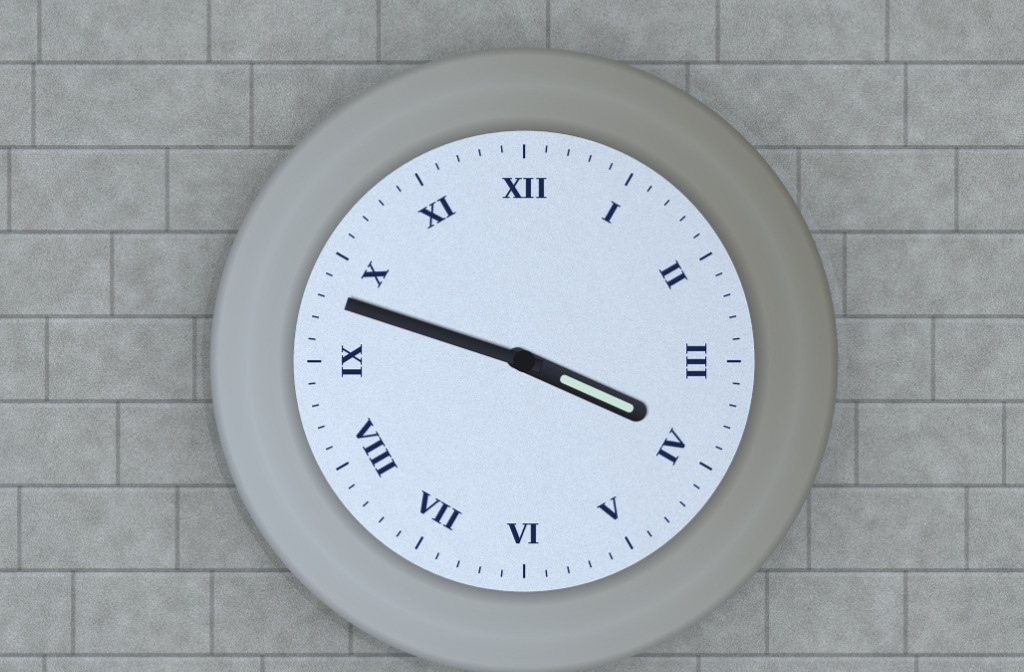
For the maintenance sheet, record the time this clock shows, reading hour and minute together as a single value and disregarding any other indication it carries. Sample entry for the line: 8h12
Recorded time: 3h48
